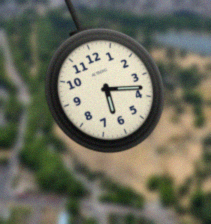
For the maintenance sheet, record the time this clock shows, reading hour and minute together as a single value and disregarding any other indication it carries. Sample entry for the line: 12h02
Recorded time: 6h18
